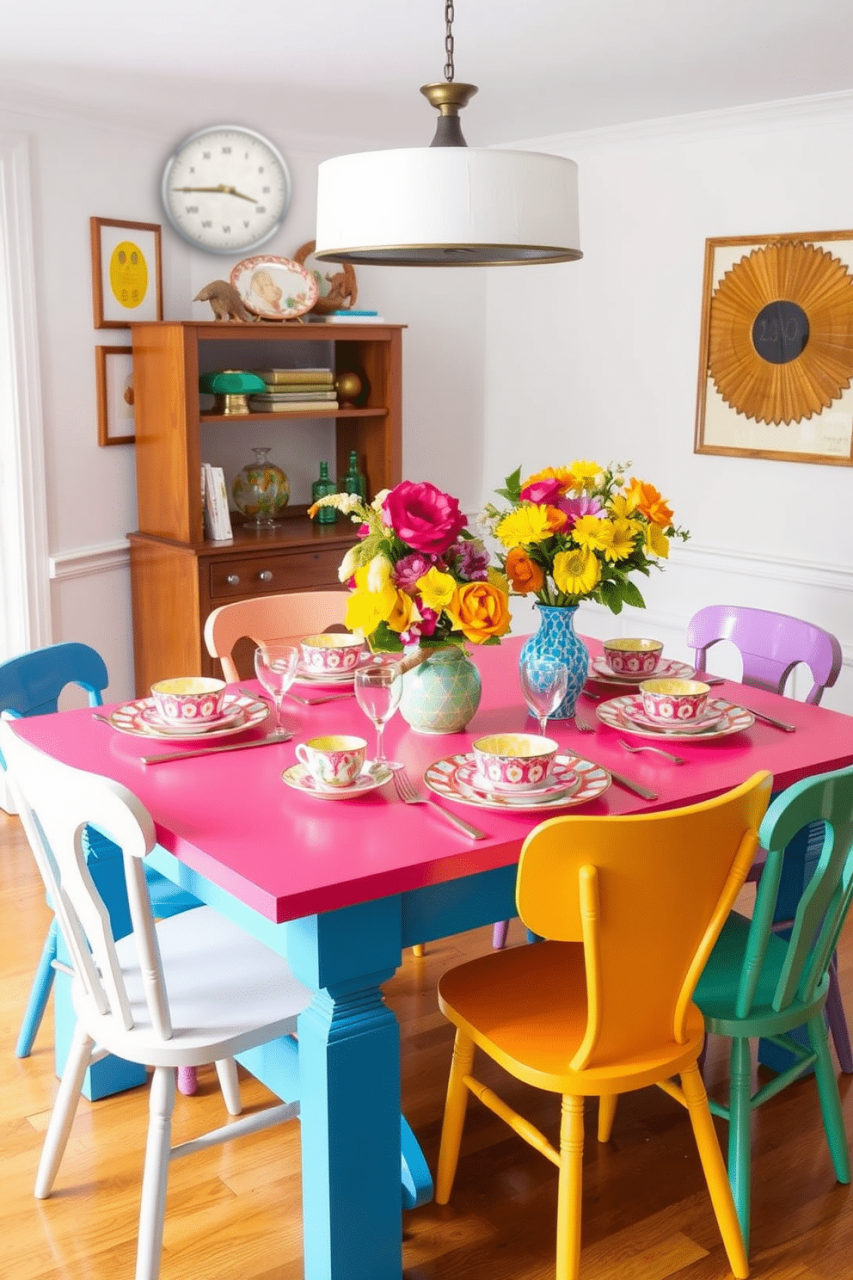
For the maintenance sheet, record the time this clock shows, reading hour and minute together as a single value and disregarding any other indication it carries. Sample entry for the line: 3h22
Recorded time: 3h45
